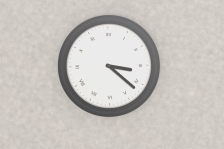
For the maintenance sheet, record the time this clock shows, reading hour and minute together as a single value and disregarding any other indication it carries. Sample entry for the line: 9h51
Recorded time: 3h22
